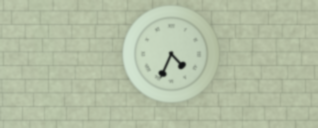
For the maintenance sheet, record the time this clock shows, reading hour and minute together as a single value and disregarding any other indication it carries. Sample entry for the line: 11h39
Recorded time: 4h34
